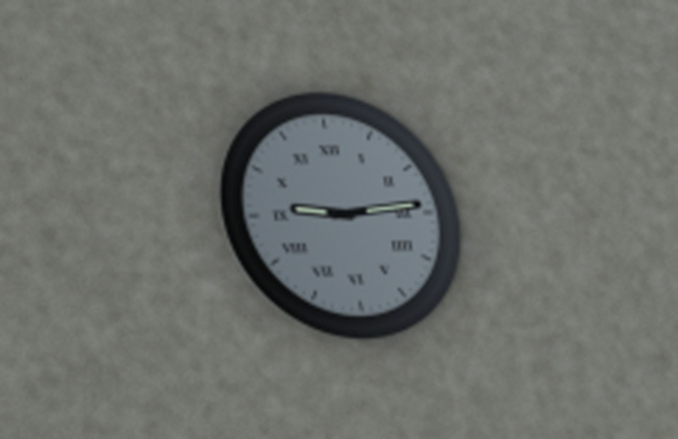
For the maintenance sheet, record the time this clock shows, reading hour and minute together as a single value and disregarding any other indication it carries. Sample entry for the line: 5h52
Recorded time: 9h14
